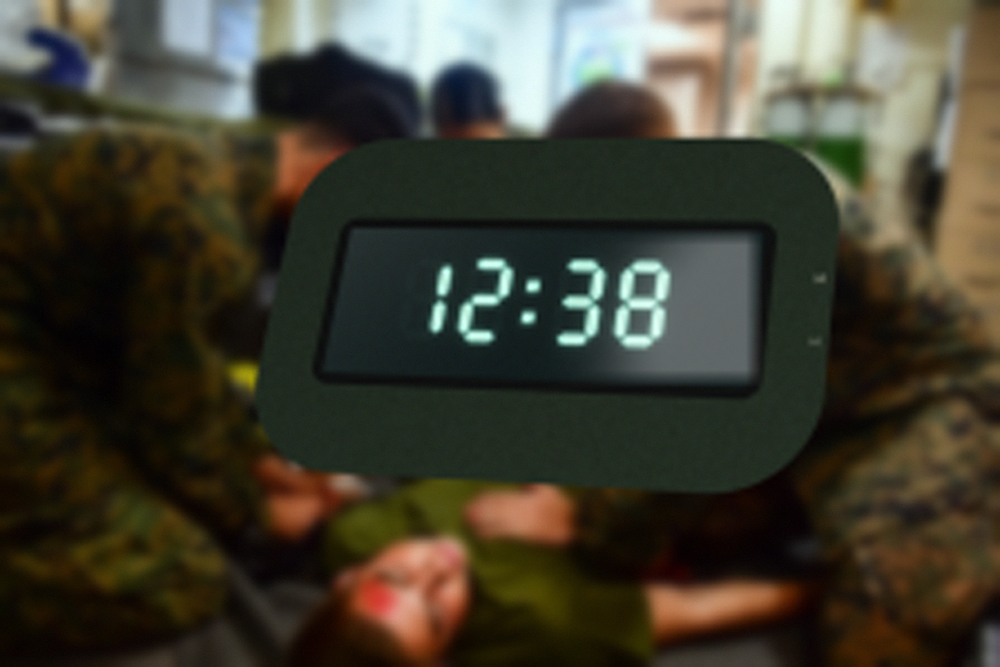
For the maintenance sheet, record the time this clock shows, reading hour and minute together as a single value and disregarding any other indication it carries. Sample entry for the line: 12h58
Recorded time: 12h38
